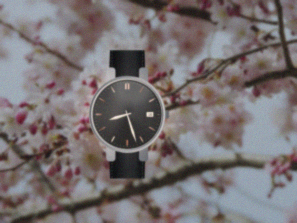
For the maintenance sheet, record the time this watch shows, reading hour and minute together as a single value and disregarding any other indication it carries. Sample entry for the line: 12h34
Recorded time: 8h27
